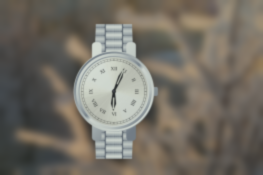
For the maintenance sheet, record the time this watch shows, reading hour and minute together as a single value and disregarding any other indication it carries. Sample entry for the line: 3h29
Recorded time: 6h04
